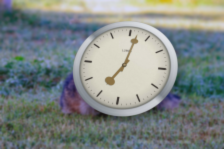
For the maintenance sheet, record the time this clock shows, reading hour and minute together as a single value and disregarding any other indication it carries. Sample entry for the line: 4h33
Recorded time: 7h02
